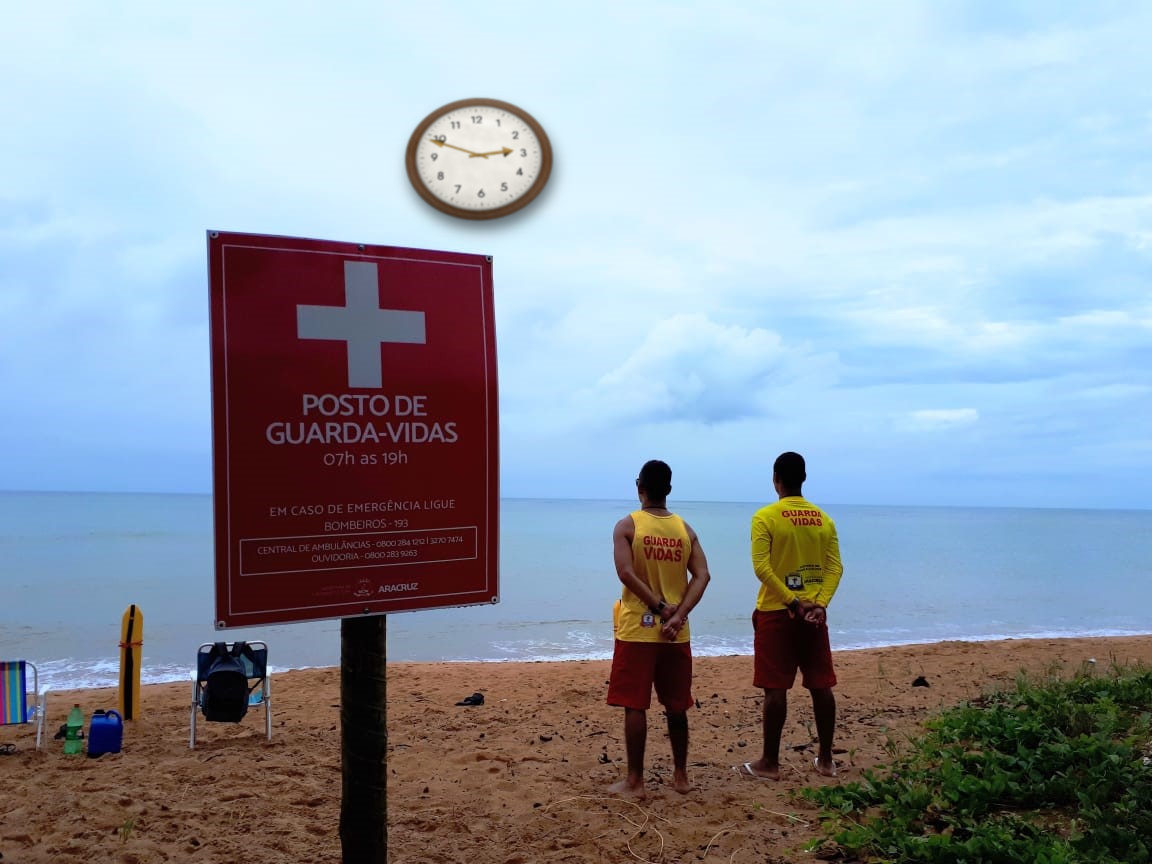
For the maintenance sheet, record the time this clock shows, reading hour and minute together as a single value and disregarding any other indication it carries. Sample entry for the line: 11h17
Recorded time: 2h49
